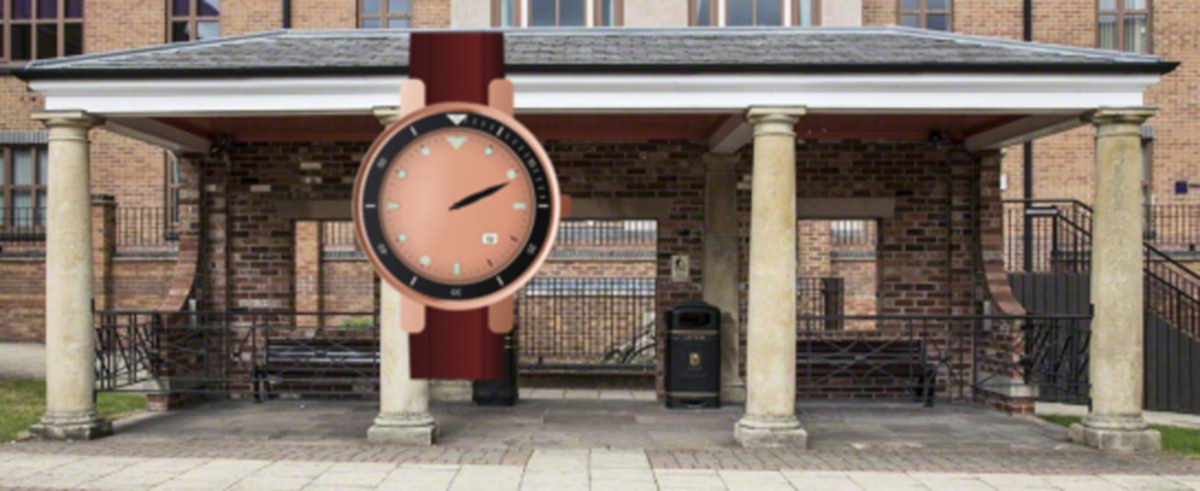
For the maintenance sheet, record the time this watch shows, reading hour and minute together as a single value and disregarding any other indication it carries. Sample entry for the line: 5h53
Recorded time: 2h11
